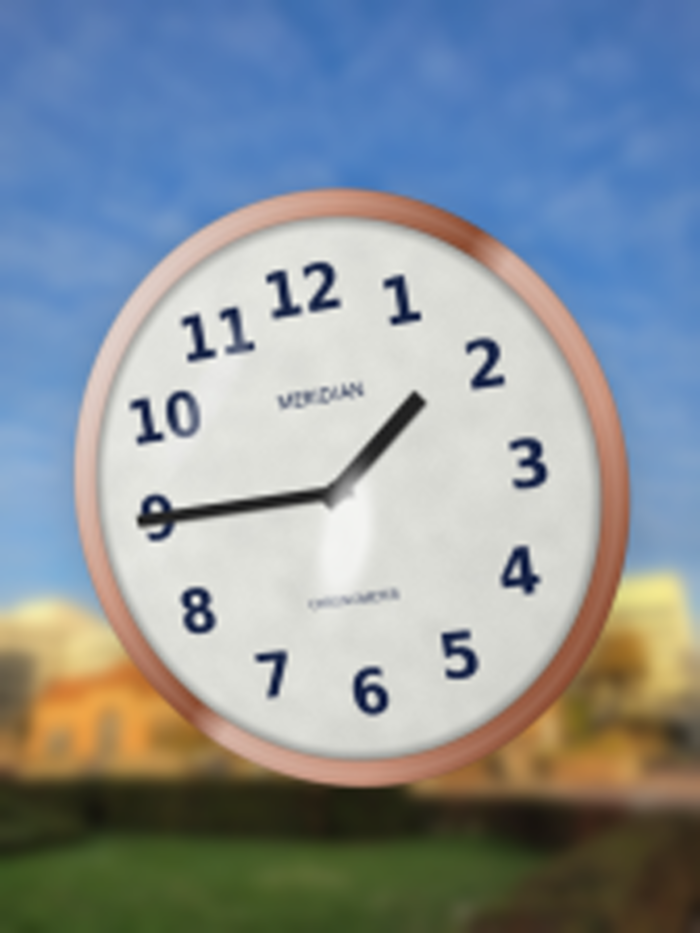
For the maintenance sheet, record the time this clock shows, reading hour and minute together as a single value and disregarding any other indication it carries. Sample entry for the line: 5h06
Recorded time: 1h45
